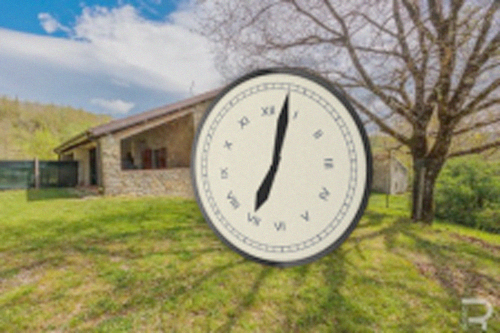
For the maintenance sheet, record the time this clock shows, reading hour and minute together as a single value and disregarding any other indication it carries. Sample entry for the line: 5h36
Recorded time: 7h03
